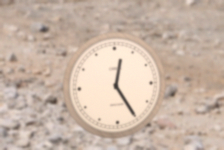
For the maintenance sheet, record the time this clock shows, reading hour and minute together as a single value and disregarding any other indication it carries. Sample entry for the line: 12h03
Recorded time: 12h25
